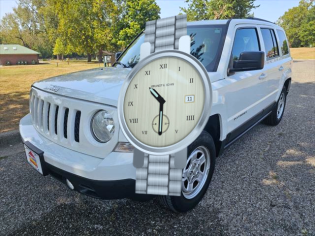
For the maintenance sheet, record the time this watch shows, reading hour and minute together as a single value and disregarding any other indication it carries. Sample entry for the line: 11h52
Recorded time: 10h30
